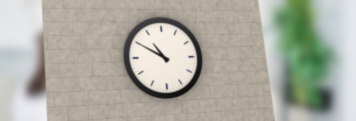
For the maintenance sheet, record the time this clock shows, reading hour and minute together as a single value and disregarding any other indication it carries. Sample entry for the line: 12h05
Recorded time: 10h50
